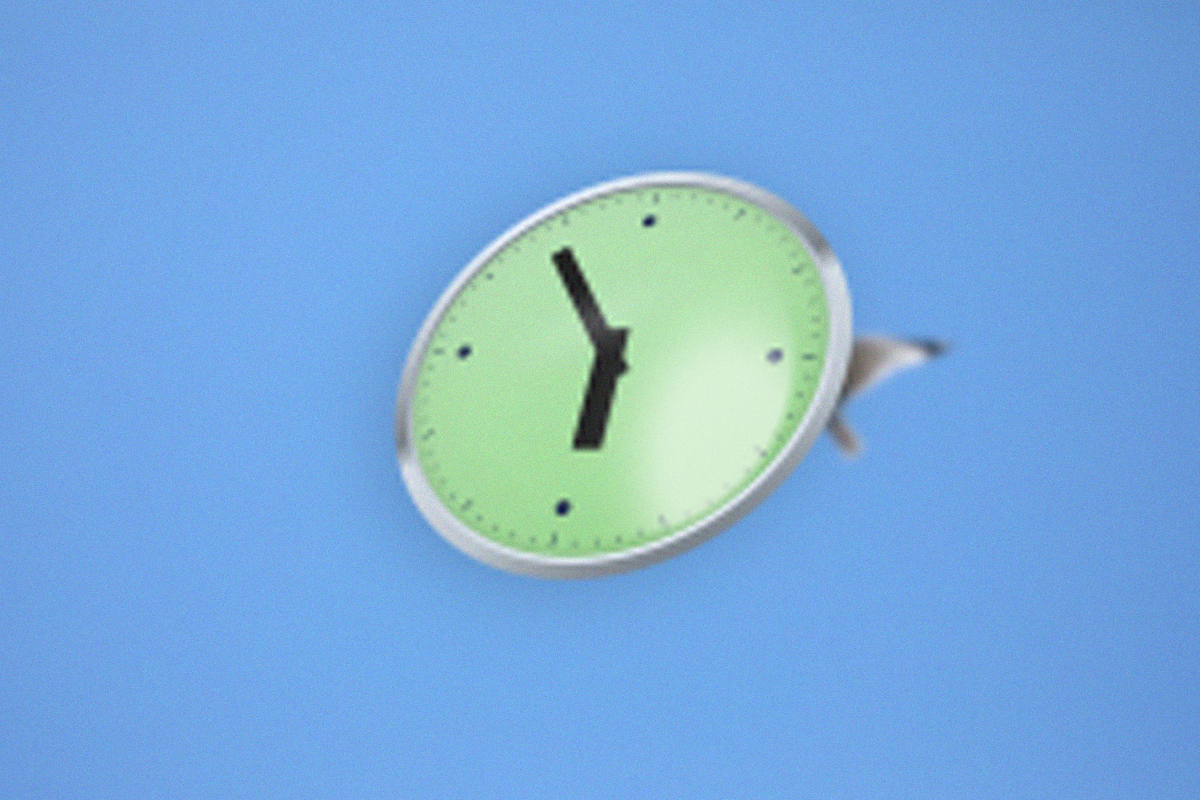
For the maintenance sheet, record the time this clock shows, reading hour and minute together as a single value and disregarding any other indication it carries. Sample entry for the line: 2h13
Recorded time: 5h54
